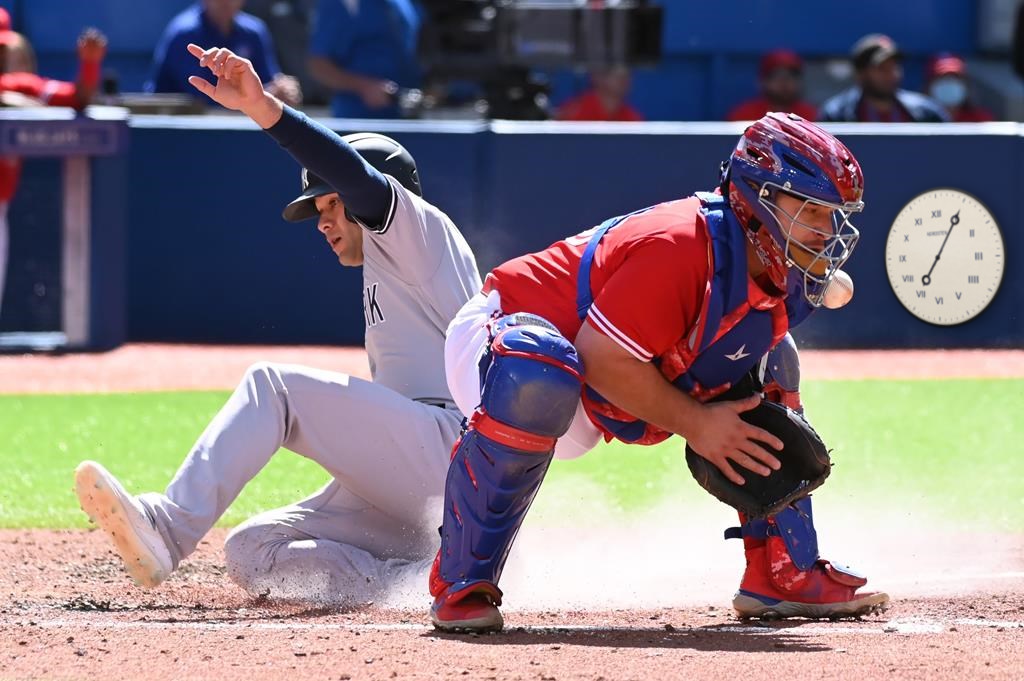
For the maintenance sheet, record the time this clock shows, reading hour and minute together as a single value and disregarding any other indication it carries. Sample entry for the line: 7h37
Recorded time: 7h05
